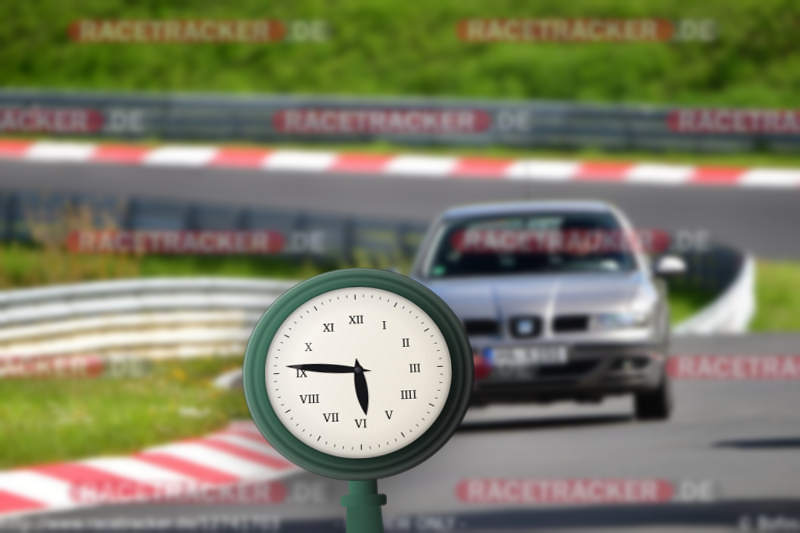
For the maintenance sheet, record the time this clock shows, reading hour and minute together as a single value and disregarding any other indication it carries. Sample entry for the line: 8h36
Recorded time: 5h46
